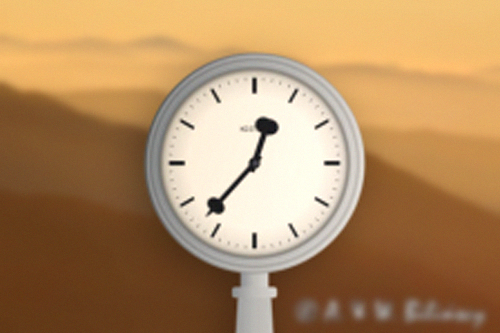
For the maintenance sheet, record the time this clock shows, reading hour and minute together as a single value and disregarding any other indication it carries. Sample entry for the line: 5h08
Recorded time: 12h37
